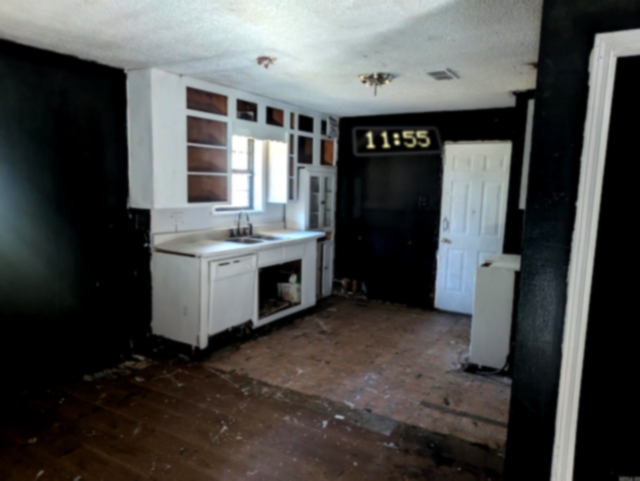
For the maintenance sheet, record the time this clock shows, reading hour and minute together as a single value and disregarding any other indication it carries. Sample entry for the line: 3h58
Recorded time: 11h55
